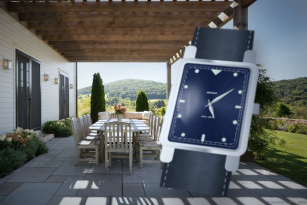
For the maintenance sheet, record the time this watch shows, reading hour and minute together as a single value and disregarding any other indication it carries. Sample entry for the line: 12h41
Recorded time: 5h08
